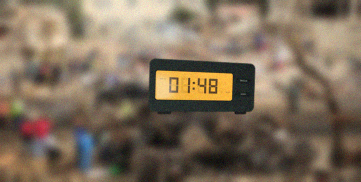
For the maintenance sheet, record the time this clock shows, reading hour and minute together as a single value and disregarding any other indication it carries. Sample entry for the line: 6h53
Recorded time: 1h48
